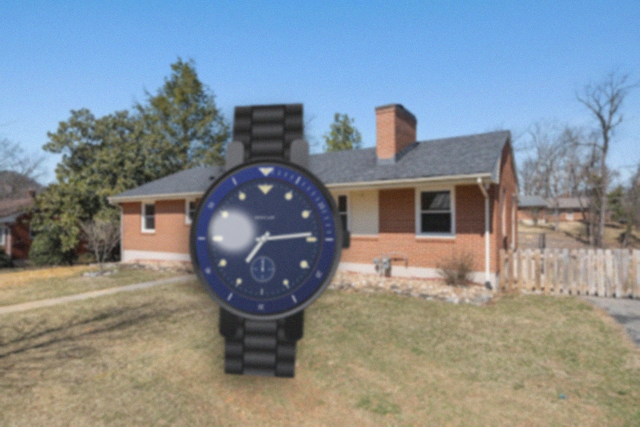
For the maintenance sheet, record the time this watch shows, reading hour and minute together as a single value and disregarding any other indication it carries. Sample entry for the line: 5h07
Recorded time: 7h14
